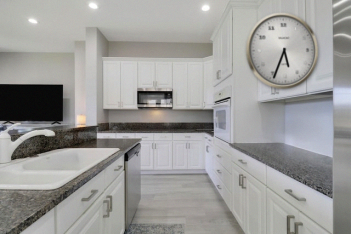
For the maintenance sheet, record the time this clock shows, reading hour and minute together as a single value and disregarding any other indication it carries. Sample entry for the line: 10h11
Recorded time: 5h34
